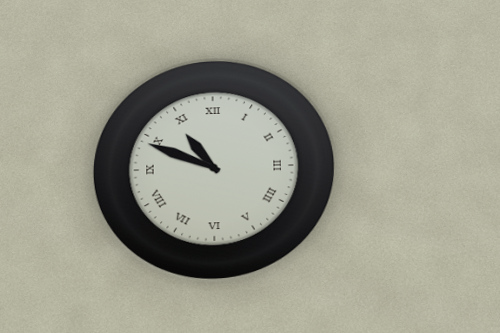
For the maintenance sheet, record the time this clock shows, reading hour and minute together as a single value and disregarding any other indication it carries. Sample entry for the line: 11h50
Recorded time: 10h49
